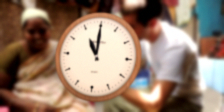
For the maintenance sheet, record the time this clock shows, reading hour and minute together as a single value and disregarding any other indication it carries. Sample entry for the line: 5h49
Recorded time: 11h00
